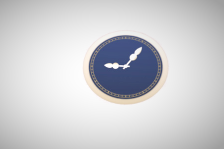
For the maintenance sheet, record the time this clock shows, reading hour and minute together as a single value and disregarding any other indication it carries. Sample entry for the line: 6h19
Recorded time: 9h06
